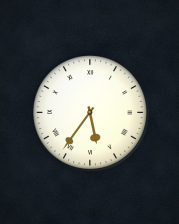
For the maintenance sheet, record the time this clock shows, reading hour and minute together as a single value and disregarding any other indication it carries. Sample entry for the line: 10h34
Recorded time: 5h36
